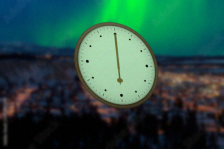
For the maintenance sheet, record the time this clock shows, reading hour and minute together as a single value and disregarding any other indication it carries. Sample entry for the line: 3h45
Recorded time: 6h00
